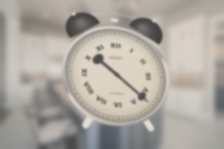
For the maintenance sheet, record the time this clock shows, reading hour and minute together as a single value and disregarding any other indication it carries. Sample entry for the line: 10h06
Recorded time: 10h22
